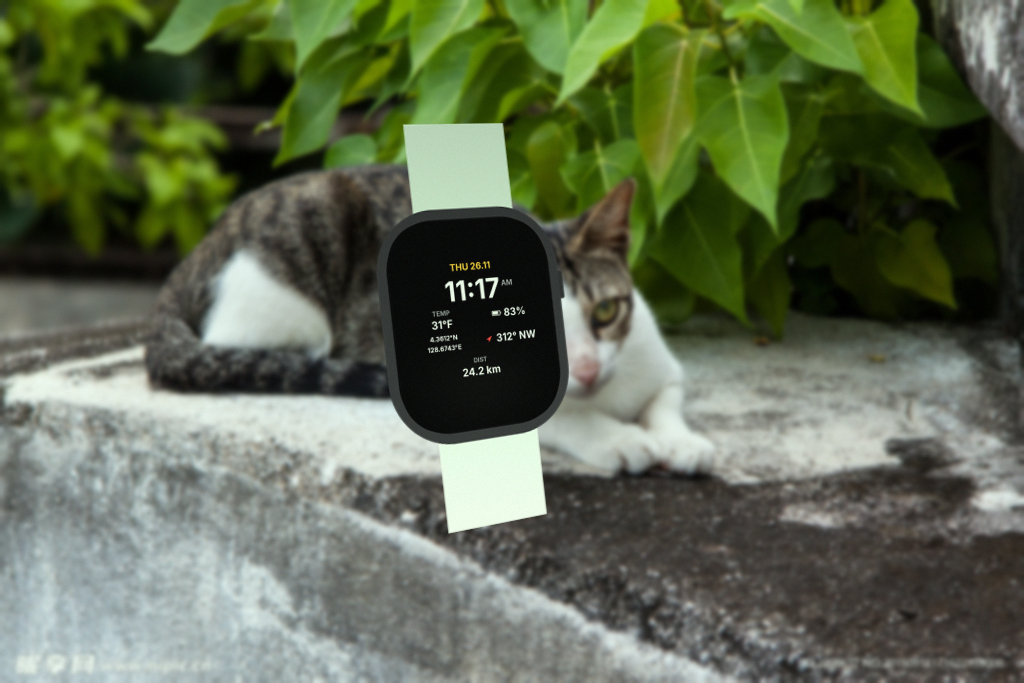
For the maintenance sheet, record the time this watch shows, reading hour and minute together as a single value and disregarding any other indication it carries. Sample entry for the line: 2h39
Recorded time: 11h17
